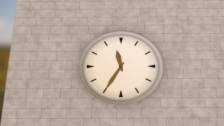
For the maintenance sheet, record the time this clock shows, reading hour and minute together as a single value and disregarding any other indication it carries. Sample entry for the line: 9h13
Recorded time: 11h35
